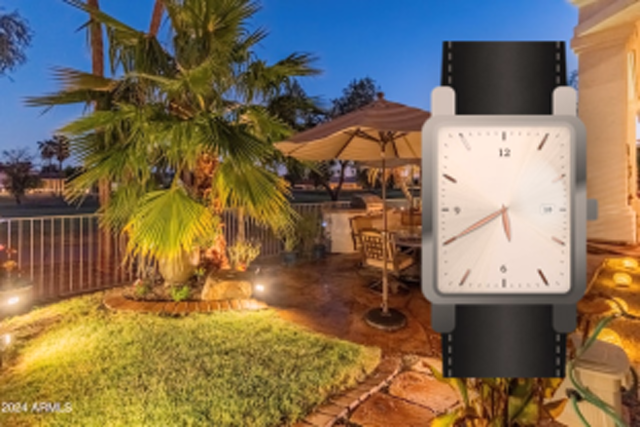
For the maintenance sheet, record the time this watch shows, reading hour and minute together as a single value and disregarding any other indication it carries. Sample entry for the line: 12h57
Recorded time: 5h40
